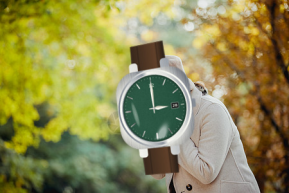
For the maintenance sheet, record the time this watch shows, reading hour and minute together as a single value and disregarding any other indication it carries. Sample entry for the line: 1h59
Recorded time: 3h00
